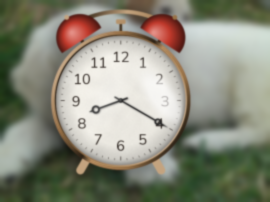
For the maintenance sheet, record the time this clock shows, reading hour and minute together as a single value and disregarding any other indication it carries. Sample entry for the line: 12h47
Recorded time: 8h20
